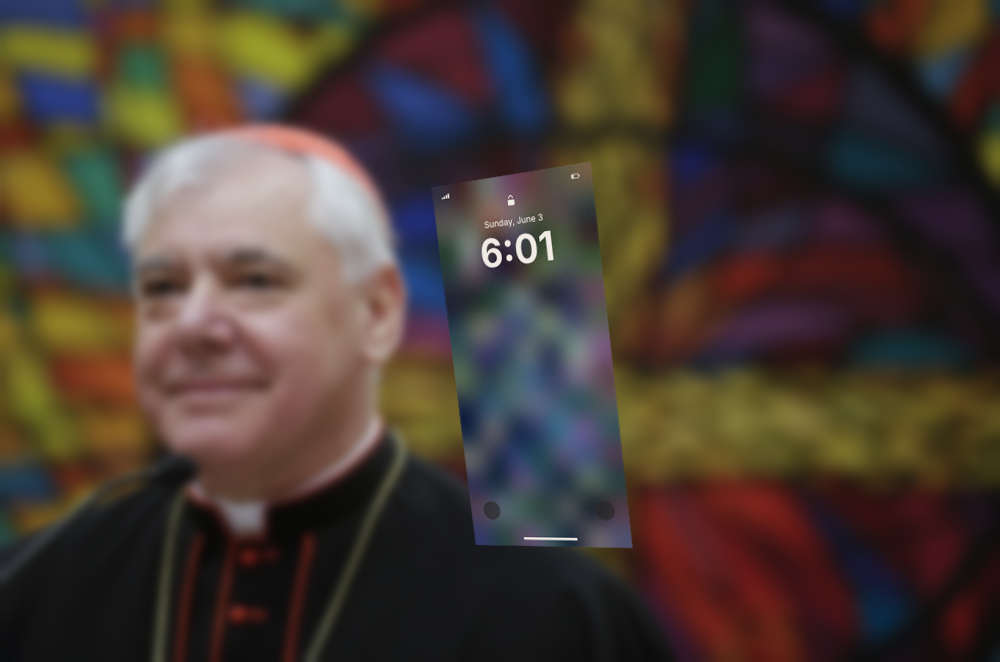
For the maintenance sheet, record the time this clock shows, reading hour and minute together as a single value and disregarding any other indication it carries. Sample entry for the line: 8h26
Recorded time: 6h01
